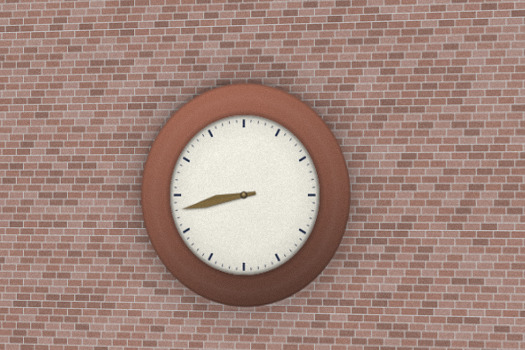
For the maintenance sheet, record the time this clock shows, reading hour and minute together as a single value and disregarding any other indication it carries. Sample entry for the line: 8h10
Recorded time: 8h43
